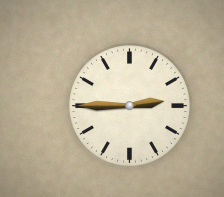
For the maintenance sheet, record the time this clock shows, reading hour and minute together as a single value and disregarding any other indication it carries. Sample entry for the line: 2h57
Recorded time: 2h45
